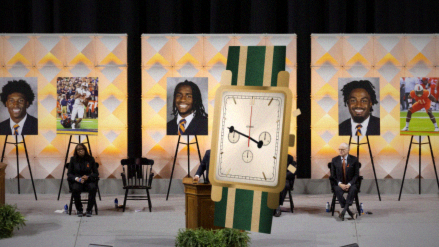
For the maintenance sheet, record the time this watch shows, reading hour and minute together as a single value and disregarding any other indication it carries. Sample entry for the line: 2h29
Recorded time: 3h48
